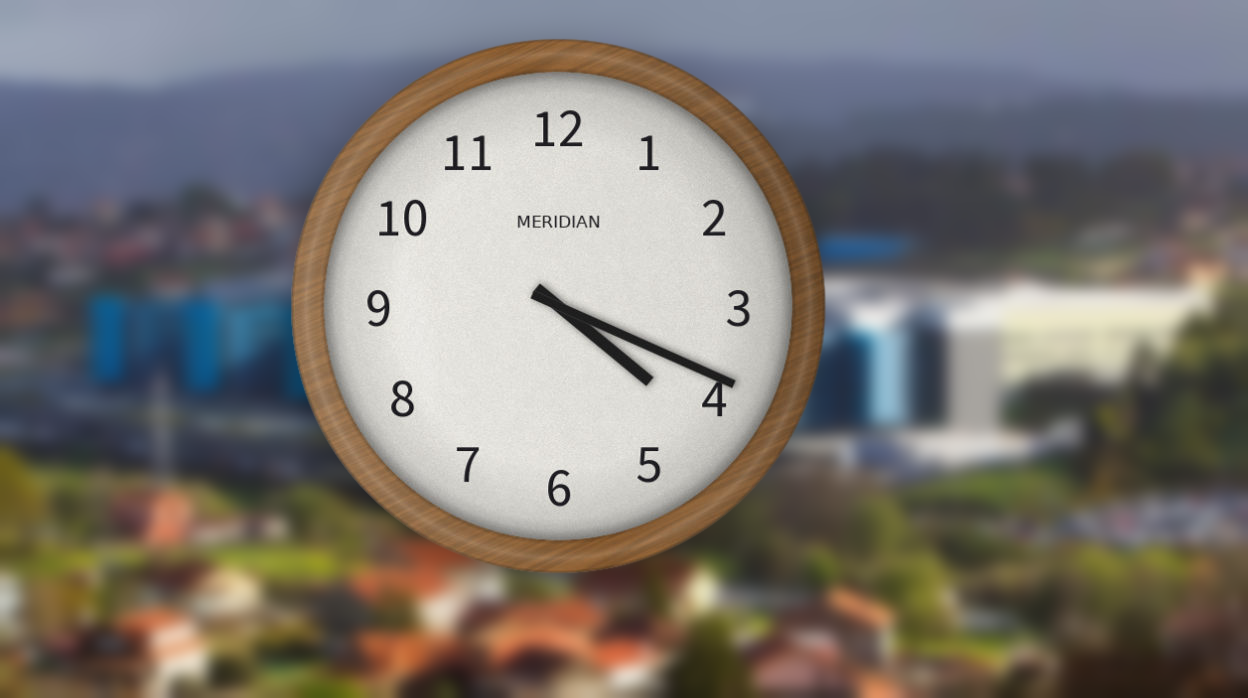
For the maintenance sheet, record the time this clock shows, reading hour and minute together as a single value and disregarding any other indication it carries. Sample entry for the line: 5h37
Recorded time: 4h19
